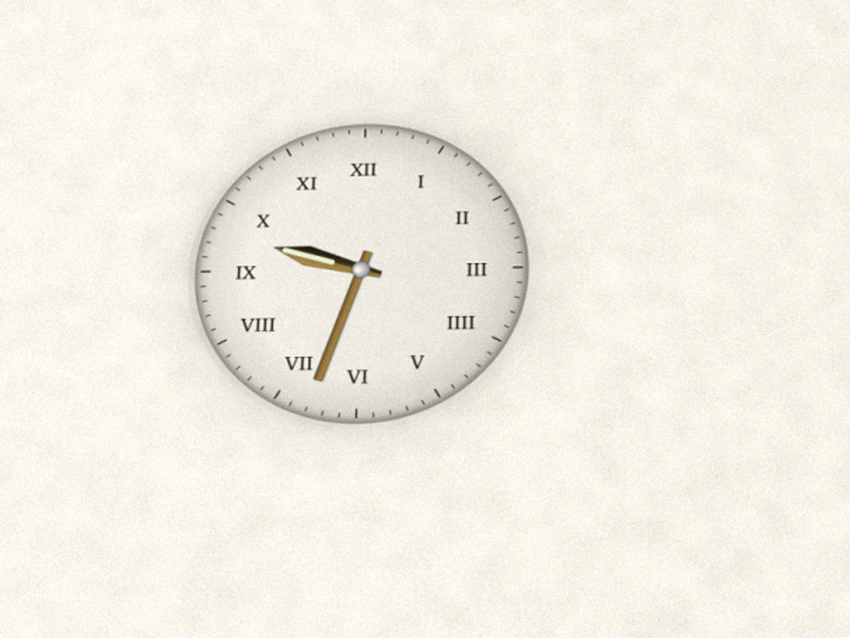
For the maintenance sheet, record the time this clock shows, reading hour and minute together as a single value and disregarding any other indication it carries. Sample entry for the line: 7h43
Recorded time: 9h33
